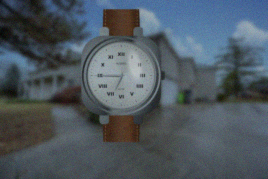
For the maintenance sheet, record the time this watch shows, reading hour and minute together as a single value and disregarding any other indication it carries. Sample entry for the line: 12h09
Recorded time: 6h45
